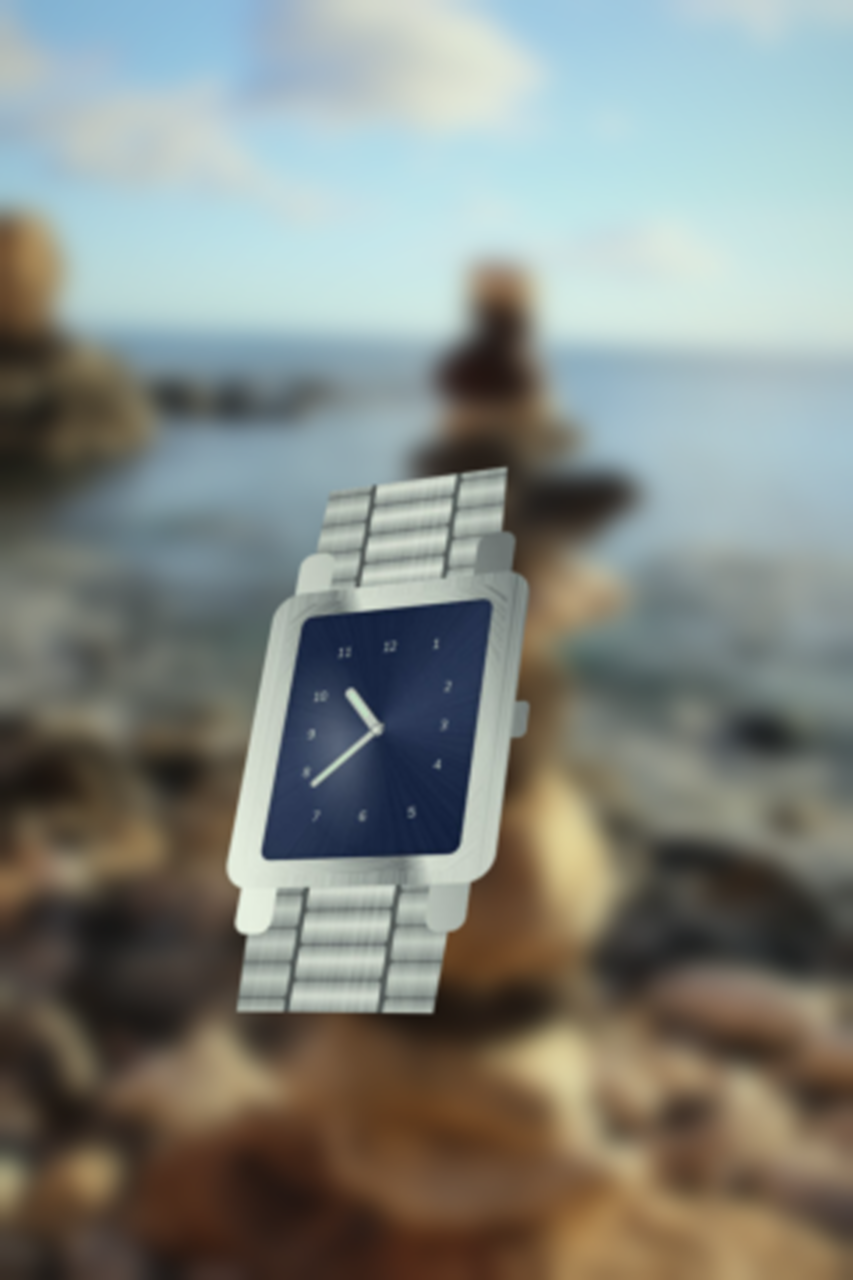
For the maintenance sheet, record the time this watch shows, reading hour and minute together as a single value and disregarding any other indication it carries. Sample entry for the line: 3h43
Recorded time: 10h38
